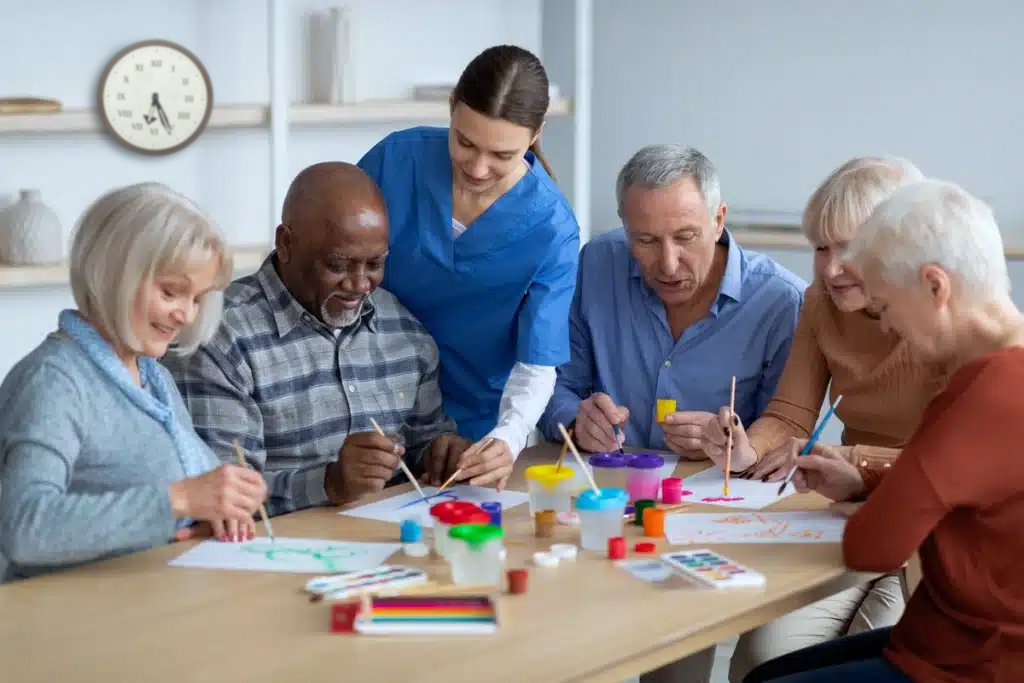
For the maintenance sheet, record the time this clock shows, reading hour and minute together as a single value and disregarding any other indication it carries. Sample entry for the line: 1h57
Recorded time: 6h26
